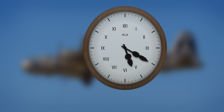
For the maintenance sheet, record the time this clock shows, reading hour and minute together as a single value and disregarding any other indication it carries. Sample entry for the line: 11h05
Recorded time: 5h20
